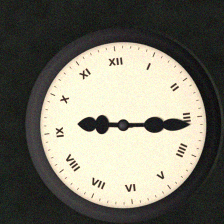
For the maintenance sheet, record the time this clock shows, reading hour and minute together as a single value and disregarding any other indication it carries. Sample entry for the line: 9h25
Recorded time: 9h16
